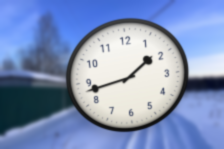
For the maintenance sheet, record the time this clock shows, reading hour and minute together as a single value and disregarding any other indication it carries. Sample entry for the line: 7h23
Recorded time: 1h43
